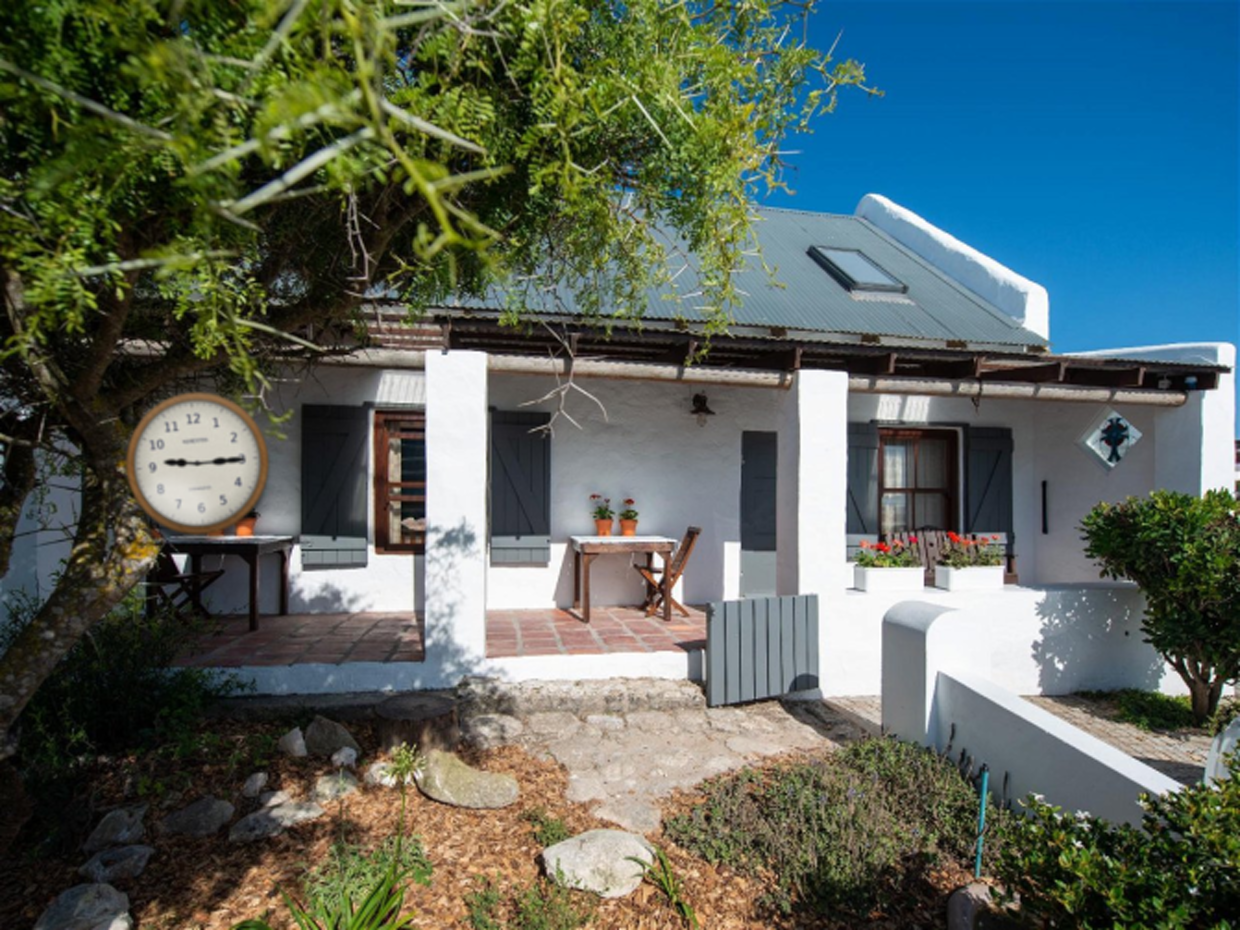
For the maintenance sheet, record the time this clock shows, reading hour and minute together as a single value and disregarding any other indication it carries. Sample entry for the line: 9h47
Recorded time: 9h15
